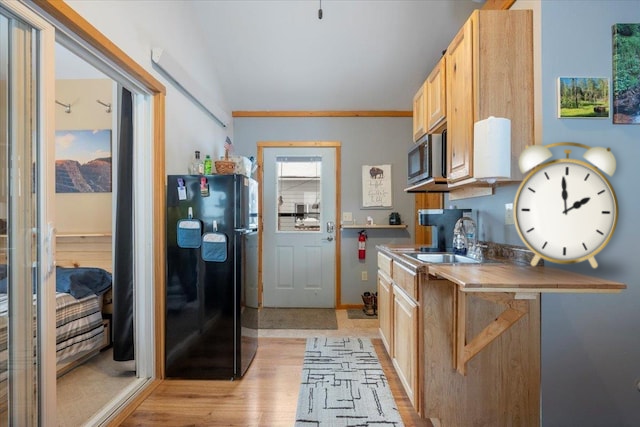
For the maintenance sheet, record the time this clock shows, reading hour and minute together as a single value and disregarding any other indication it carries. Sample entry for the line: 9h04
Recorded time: 1h59
